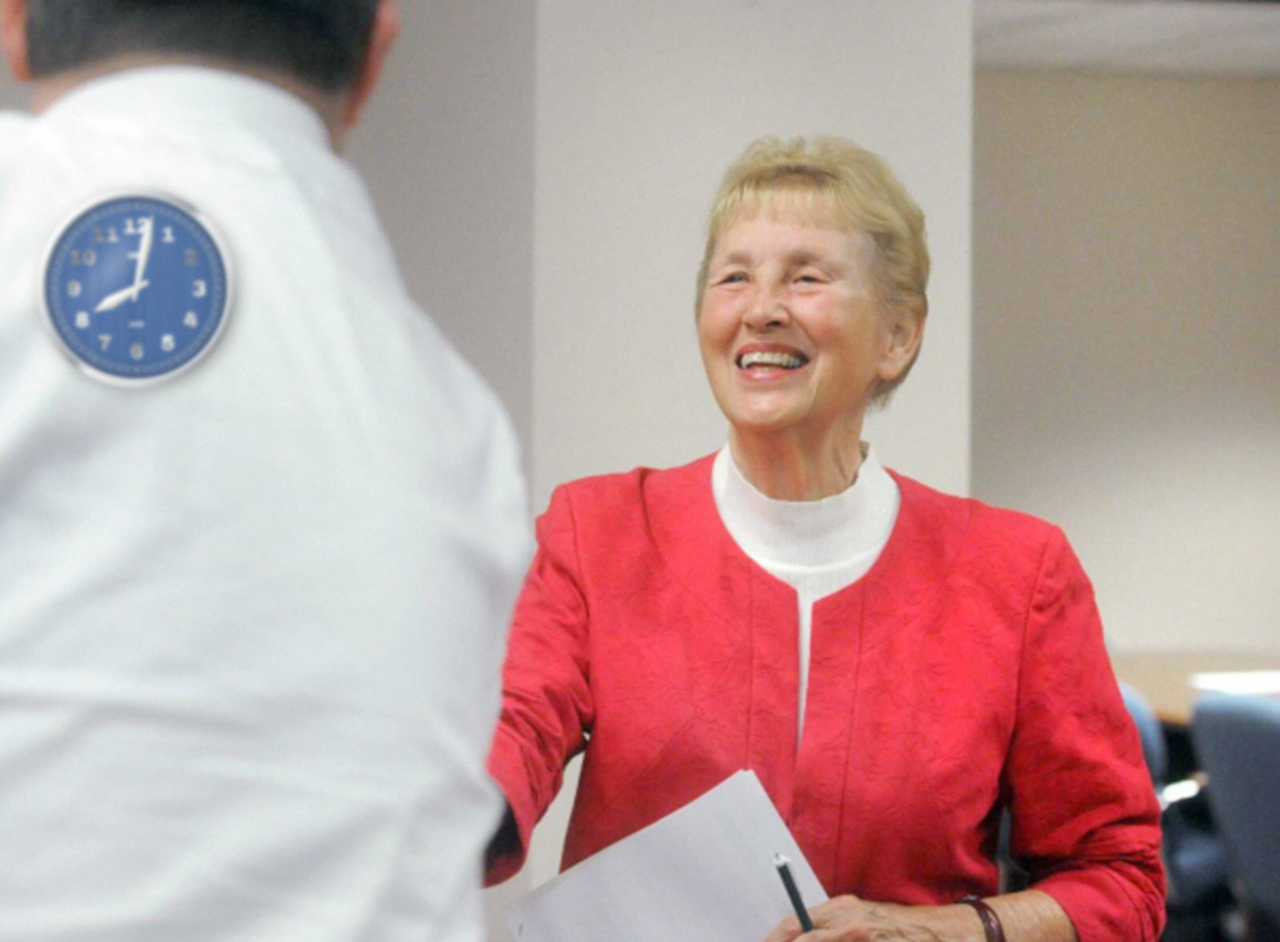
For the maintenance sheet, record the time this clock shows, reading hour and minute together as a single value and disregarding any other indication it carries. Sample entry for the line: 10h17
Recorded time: 8h02
